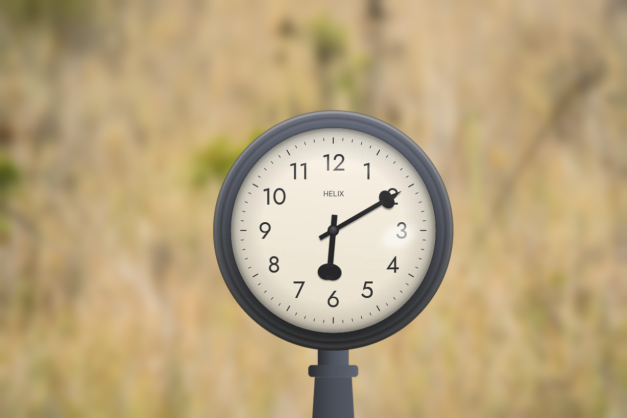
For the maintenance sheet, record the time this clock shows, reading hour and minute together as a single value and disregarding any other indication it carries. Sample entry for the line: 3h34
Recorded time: 6h10
